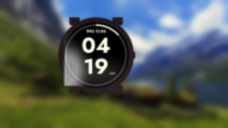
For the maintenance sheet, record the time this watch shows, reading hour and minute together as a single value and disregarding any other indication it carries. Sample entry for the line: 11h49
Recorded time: 4h19
